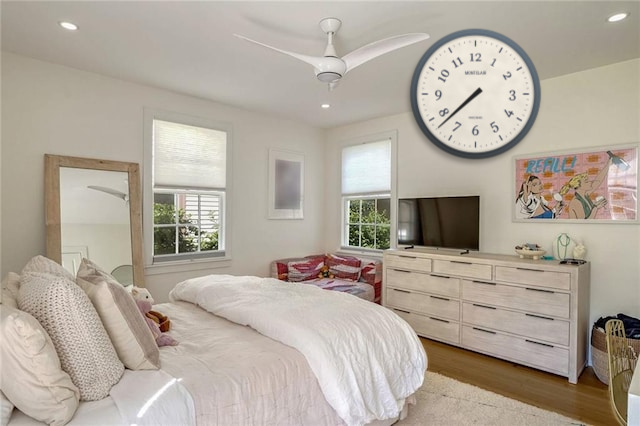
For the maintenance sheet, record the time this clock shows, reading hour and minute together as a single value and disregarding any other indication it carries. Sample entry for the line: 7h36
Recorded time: 7h38
